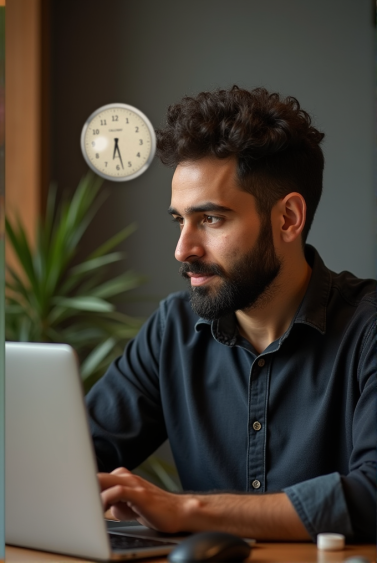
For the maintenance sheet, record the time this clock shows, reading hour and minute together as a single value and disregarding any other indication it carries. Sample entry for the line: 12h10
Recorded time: 6h28
